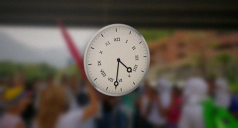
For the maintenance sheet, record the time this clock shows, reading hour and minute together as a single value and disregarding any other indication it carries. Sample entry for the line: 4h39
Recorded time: 4h32
